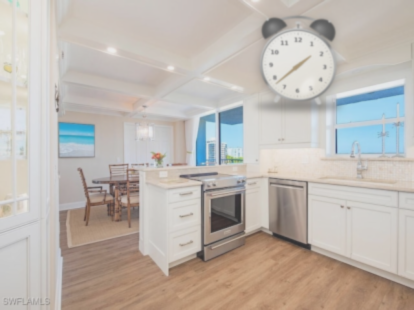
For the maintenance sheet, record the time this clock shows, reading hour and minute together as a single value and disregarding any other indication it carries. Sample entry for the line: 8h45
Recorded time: 1h38
